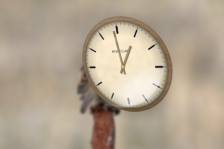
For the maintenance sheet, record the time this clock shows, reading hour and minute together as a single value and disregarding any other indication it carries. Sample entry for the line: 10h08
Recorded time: 12h59
